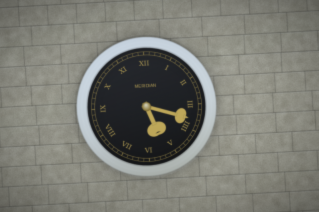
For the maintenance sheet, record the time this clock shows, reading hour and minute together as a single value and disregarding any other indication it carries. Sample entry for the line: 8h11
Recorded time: 5h18
